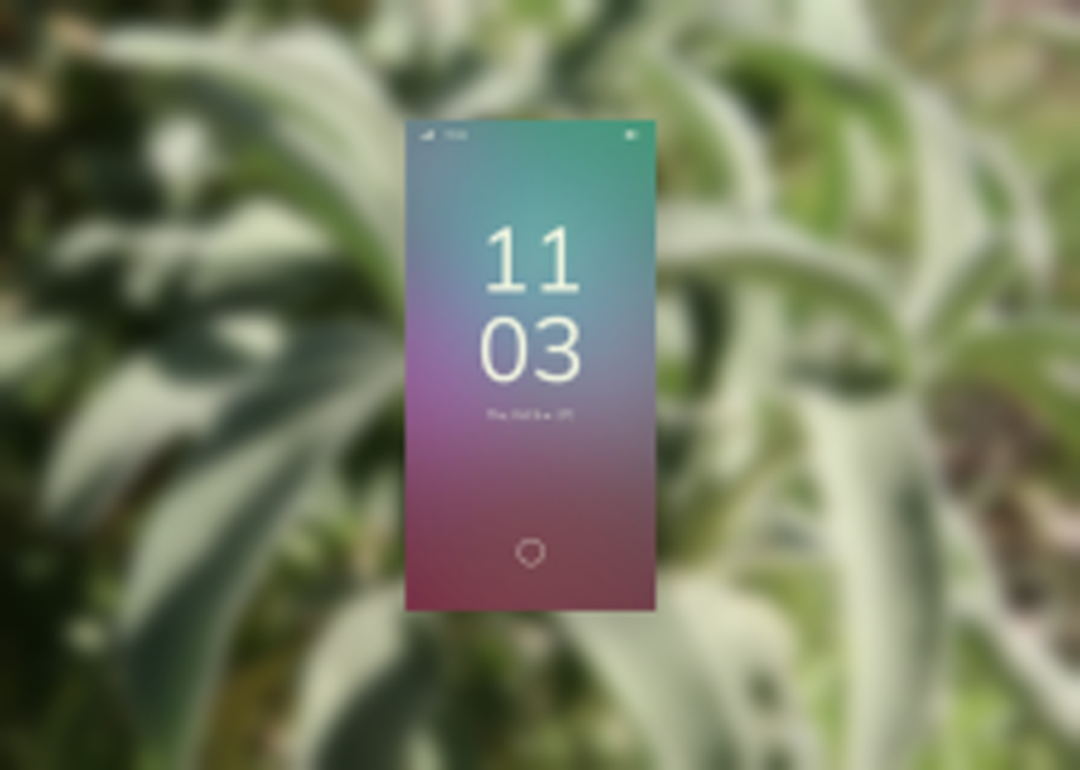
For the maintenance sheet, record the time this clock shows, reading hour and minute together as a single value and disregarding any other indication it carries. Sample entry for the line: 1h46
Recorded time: 11h03
